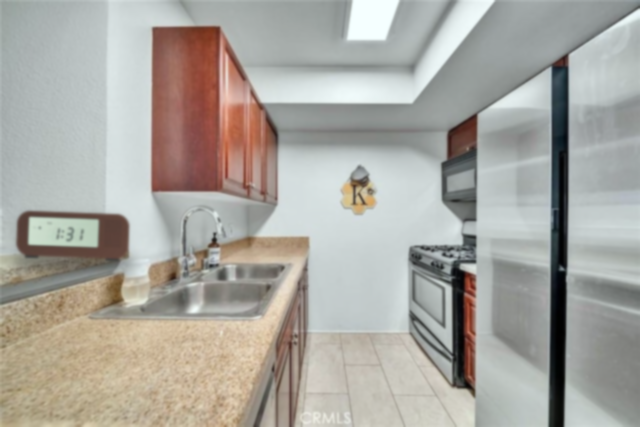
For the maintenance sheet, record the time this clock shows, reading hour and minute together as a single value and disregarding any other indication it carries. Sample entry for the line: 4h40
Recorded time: 1h31
